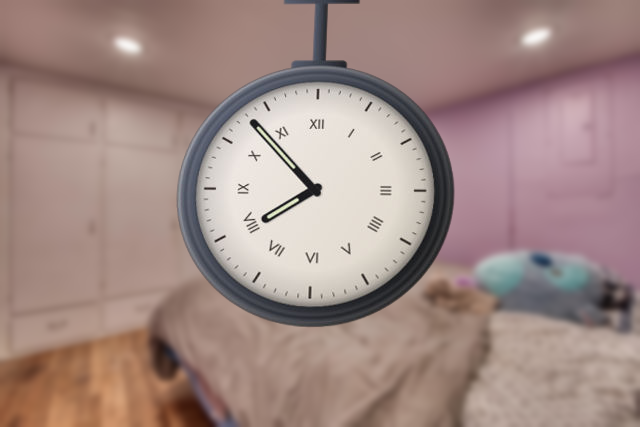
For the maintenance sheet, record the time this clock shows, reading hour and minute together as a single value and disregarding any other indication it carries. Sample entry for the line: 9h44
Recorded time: 7h53
